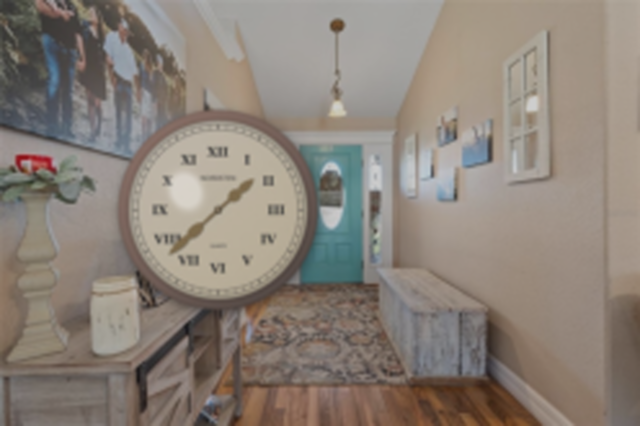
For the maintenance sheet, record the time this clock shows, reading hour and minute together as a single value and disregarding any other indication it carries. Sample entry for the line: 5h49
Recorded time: 1h38
